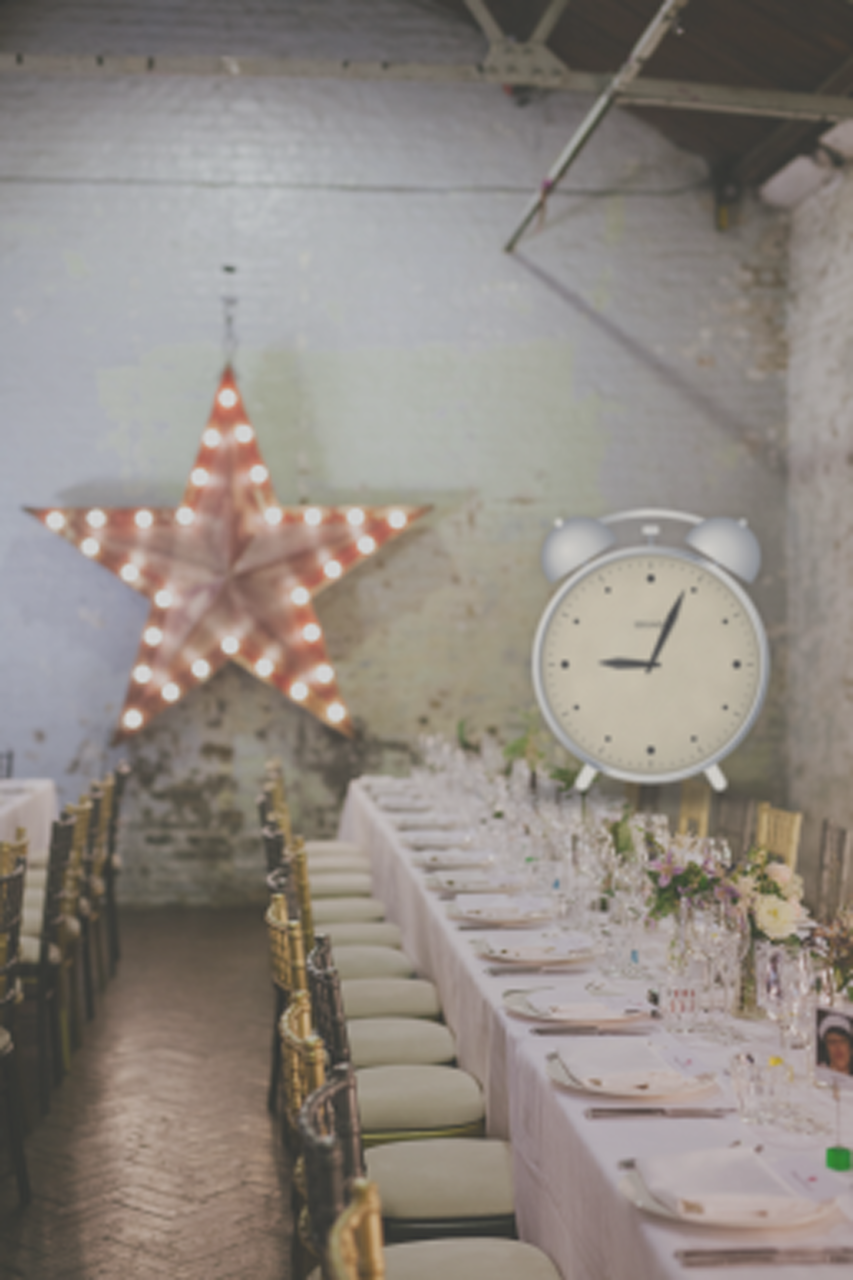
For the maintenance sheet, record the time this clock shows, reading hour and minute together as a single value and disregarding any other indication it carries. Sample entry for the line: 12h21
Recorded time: 9h04
